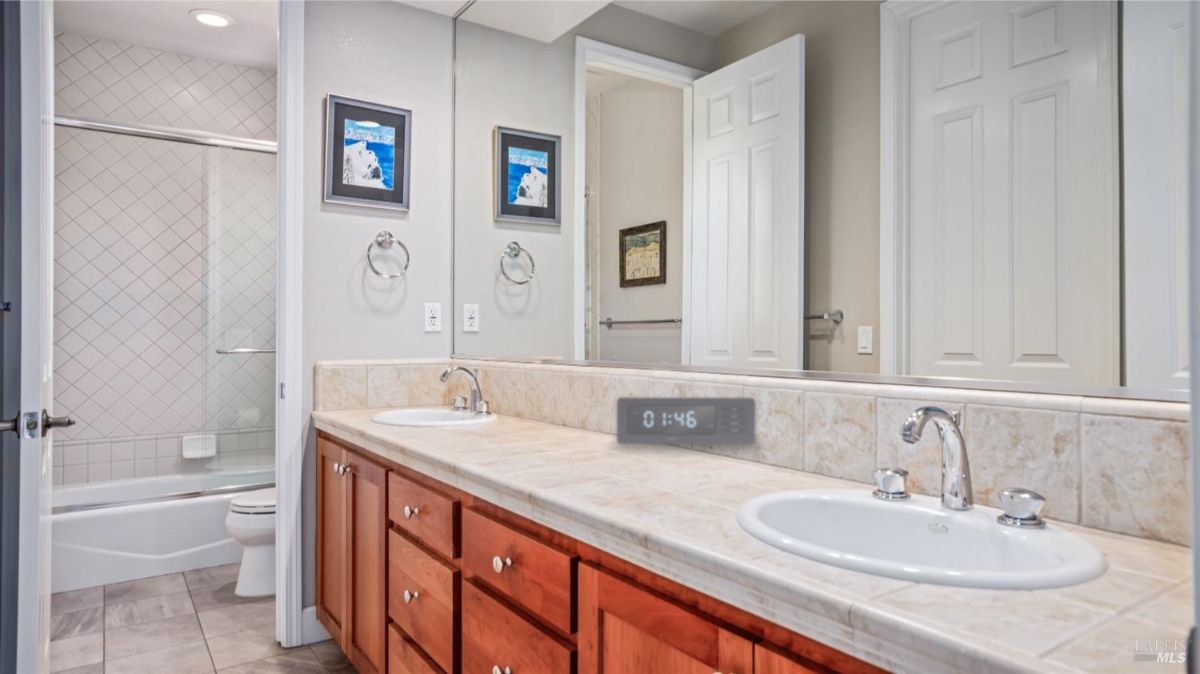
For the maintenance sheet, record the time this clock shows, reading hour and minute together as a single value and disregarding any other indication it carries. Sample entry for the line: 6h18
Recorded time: 1h46
